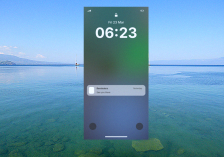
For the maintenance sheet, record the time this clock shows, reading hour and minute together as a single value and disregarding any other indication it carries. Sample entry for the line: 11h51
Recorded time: 6h23
